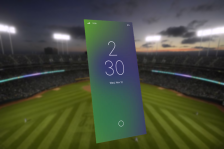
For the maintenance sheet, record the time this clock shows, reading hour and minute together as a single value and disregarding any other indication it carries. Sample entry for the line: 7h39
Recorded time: 2h30
